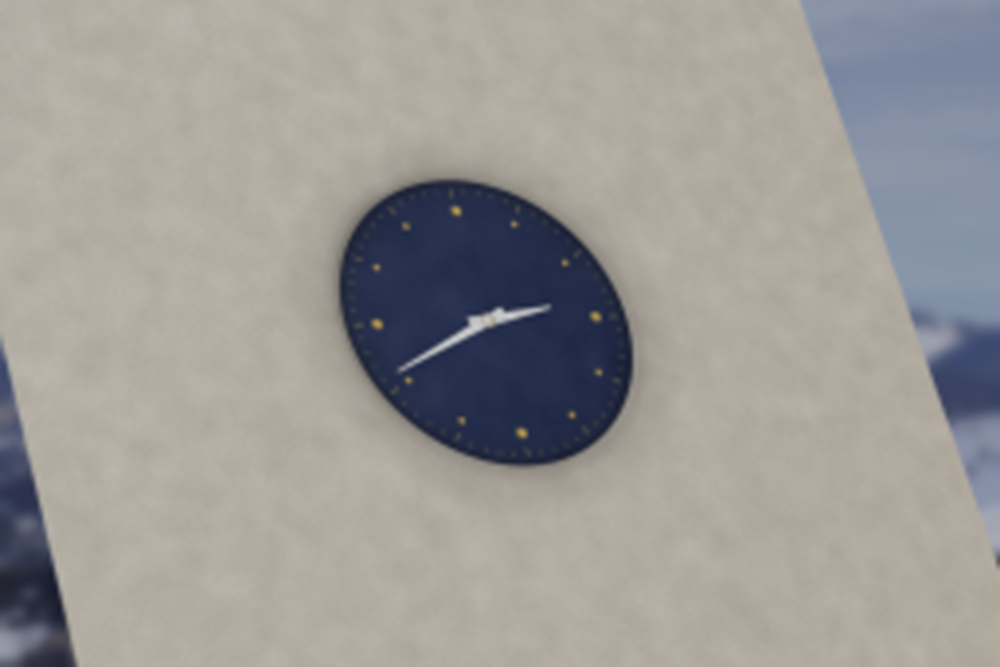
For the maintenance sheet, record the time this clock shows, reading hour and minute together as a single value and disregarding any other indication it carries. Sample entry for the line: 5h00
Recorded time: 2h41
